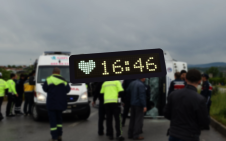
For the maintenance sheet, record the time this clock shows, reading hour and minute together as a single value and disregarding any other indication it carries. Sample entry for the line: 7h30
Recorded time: 16h46
